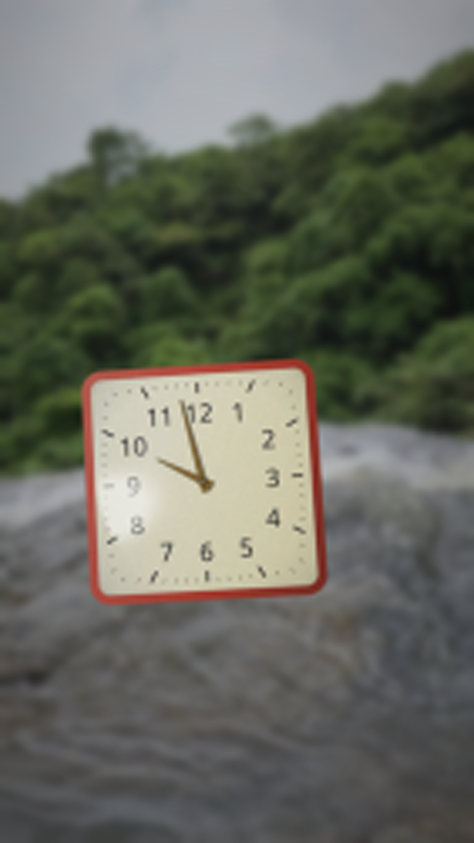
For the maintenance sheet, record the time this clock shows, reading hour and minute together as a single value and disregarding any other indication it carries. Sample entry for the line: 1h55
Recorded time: 9h58
